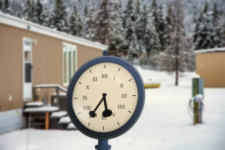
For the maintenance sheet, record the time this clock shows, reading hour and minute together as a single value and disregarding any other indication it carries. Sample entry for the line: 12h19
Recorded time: 5h36
